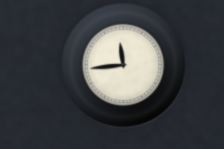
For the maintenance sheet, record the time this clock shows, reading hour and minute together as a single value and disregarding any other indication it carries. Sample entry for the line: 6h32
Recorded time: 11h44
